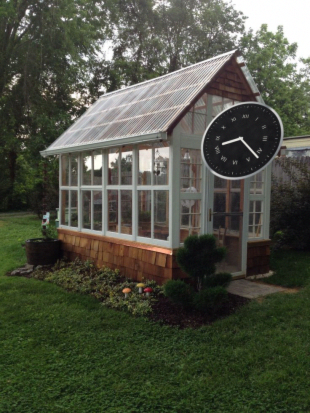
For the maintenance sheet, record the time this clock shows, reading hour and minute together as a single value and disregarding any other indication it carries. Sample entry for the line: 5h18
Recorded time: 8h22
